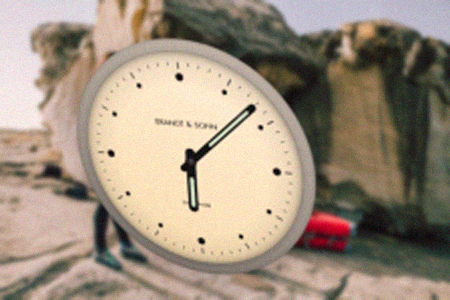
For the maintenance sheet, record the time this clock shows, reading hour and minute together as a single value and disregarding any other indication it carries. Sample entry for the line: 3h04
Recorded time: 6h08
